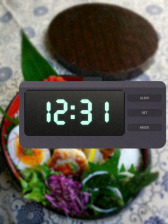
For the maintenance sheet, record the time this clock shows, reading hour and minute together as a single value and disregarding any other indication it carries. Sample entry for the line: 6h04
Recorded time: 12h31
